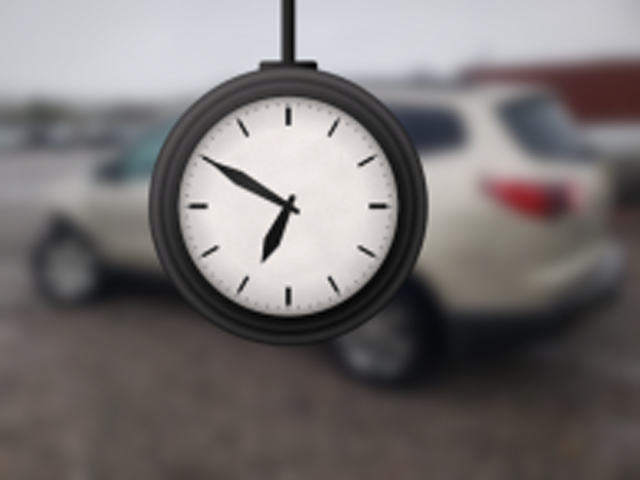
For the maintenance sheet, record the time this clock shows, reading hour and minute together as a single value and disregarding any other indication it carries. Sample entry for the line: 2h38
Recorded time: 6h50
